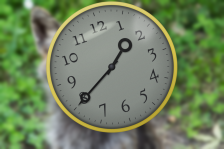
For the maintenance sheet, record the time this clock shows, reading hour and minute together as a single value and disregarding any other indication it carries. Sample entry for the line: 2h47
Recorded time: 1h40
